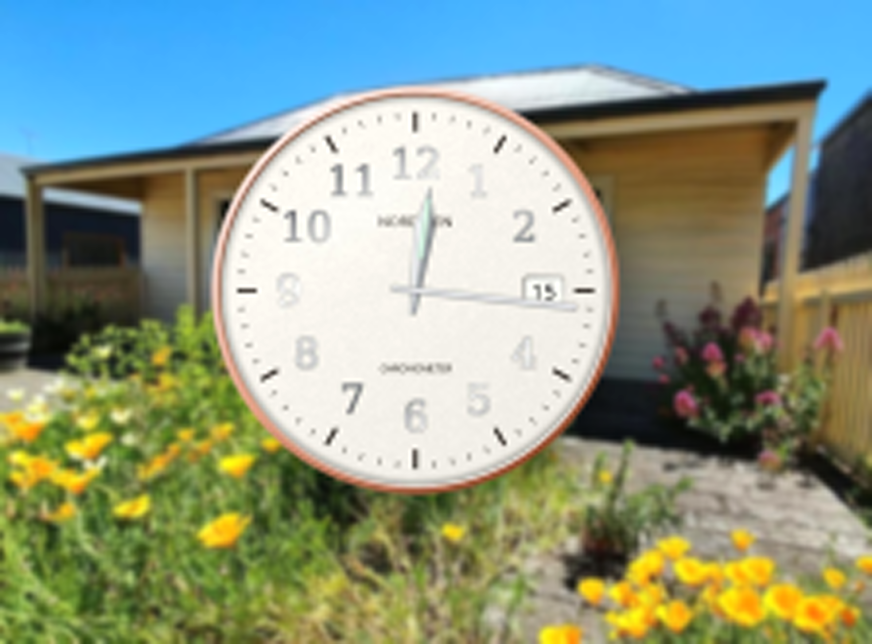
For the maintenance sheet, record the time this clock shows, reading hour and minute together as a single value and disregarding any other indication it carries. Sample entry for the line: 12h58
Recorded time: 12h16
